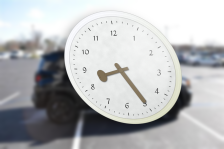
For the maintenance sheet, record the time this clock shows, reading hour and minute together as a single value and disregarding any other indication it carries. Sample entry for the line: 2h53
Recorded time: 8h25
